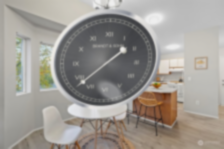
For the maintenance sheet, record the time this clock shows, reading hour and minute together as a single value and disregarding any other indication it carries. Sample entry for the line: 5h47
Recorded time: 1h38
